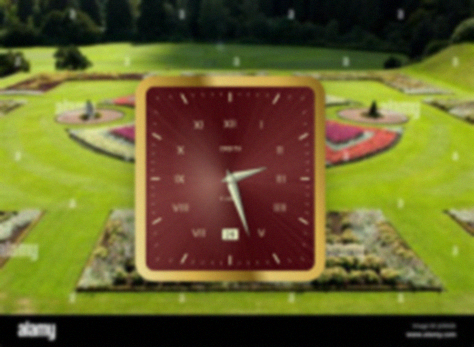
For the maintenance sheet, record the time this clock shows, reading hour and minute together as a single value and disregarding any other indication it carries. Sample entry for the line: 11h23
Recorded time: 2h27
